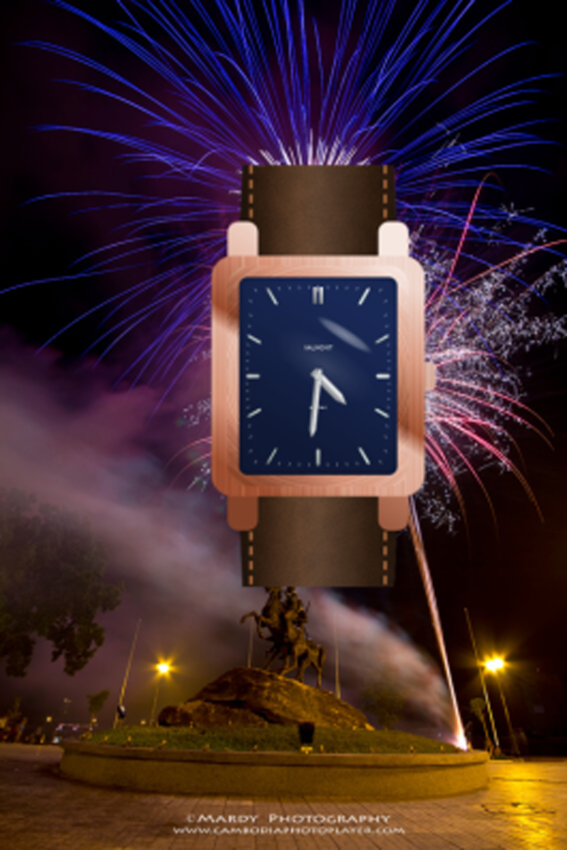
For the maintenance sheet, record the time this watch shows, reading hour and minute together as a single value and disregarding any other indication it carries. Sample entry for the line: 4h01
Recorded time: 4h31
